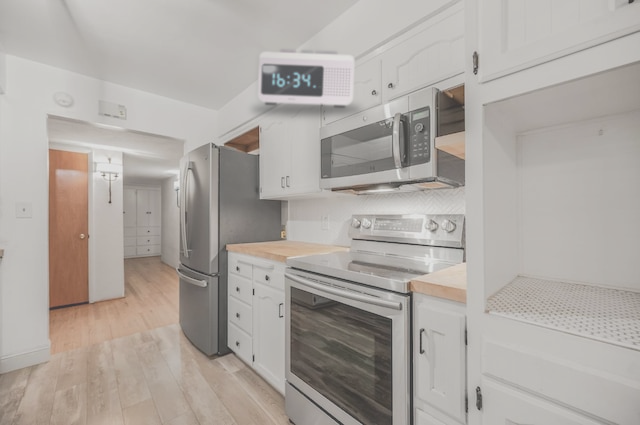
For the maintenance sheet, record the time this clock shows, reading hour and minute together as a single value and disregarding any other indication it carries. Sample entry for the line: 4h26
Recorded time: 16h34
